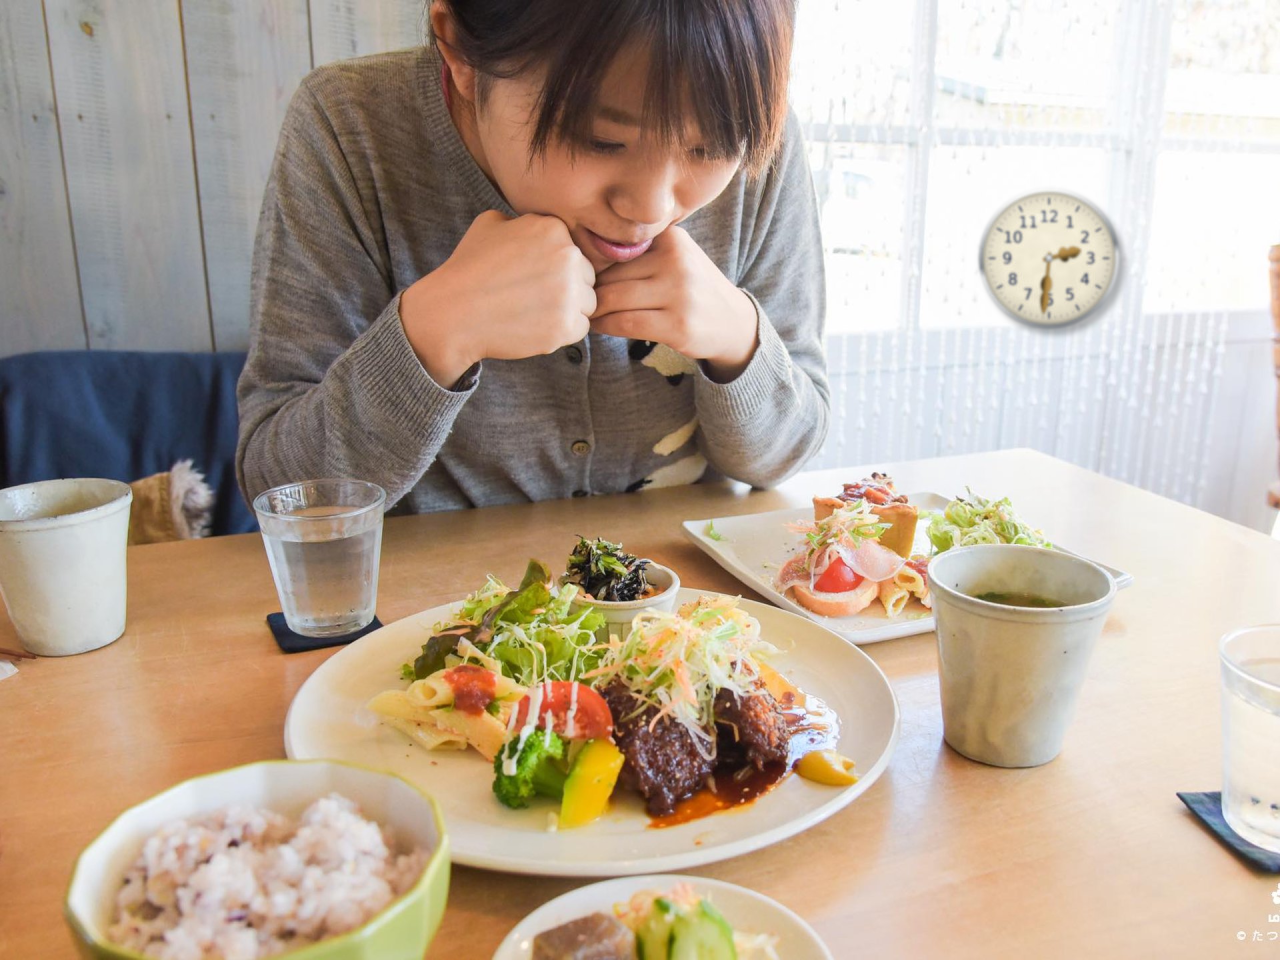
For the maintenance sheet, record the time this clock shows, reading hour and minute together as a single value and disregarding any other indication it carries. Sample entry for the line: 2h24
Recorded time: 2h31
